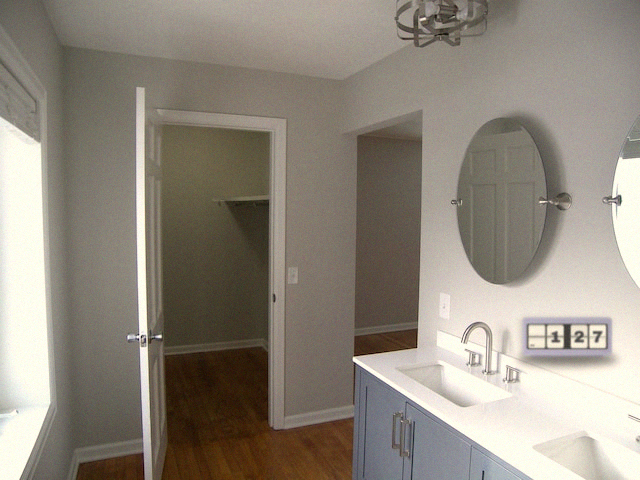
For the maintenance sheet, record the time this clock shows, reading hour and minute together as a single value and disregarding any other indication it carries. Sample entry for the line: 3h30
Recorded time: 1h27
